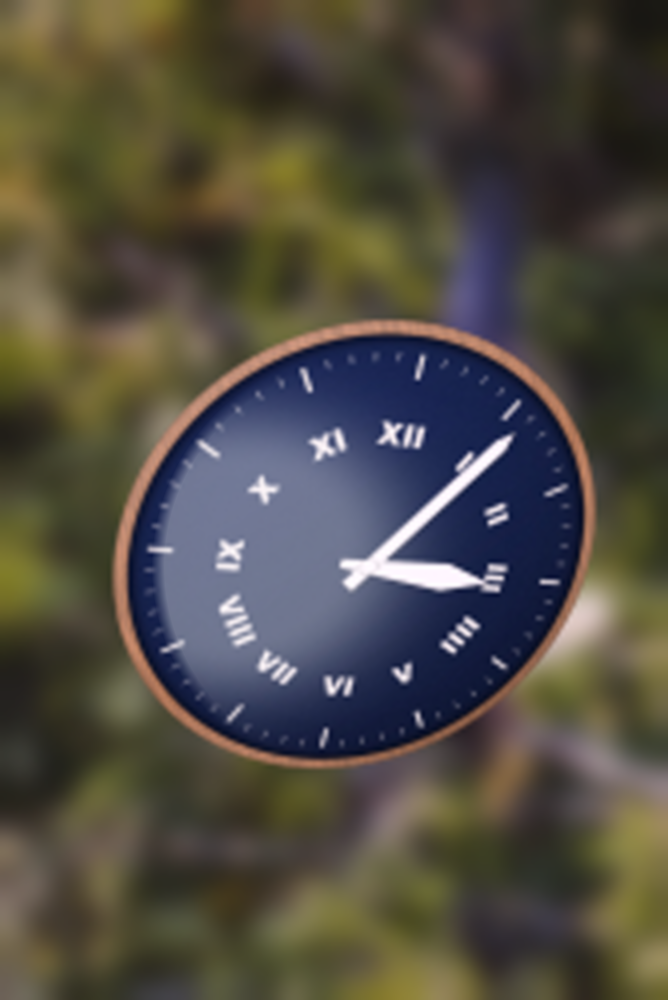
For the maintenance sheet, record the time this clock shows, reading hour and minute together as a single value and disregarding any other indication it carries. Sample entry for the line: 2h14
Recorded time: 3h06
